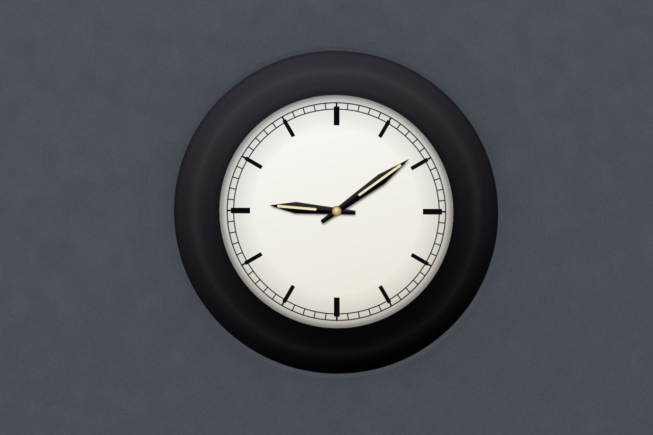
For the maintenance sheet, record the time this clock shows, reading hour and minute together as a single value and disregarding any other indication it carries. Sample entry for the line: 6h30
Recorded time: 9h09
